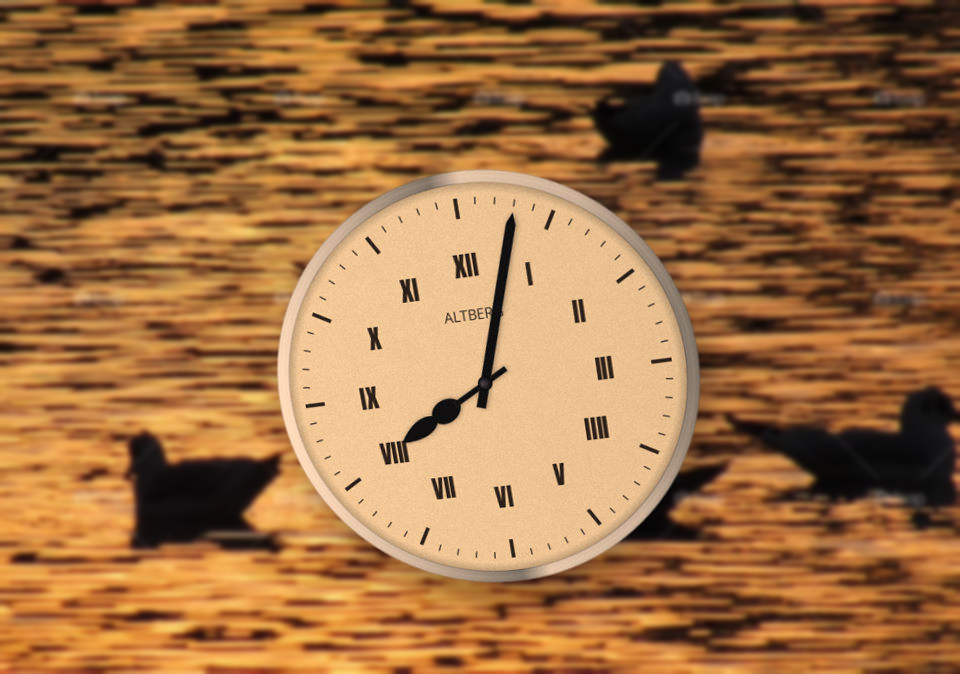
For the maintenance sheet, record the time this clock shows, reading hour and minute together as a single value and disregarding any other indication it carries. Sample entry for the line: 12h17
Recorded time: 8h03
